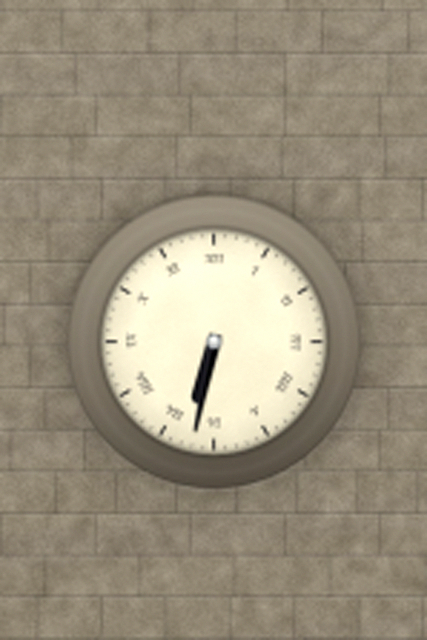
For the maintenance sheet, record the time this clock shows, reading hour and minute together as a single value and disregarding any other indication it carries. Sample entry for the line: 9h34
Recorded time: 6h32
